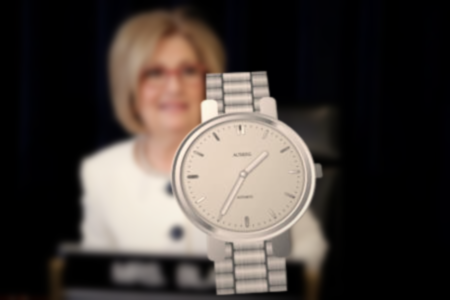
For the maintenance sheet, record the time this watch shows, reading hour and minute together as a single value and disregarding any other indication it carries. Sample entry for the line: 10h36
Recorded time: 1h35
